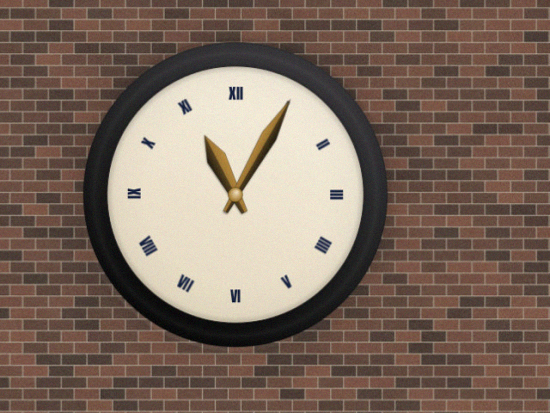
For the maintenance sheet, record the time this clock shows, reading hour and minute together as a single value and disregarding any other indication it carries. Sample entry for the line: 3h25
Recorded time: 11h05
